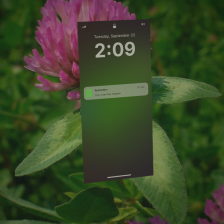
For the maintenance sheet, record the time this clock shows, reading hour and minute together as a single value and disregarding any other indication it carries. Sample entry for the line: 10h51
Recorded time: 2h09
